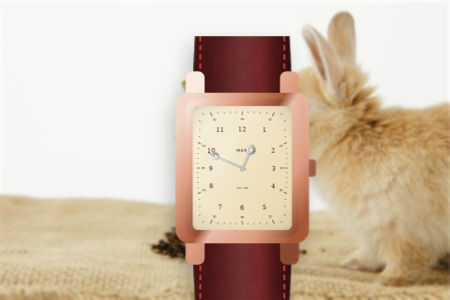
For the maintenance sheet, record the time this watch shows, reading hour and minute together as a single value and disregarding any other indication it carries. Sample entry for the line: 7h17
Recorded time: 12h49
